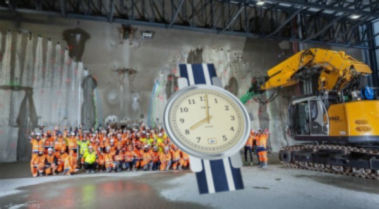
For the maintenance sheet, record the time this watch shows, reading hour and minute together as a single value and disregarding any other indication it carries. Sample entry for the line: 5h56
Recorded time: 8h01
